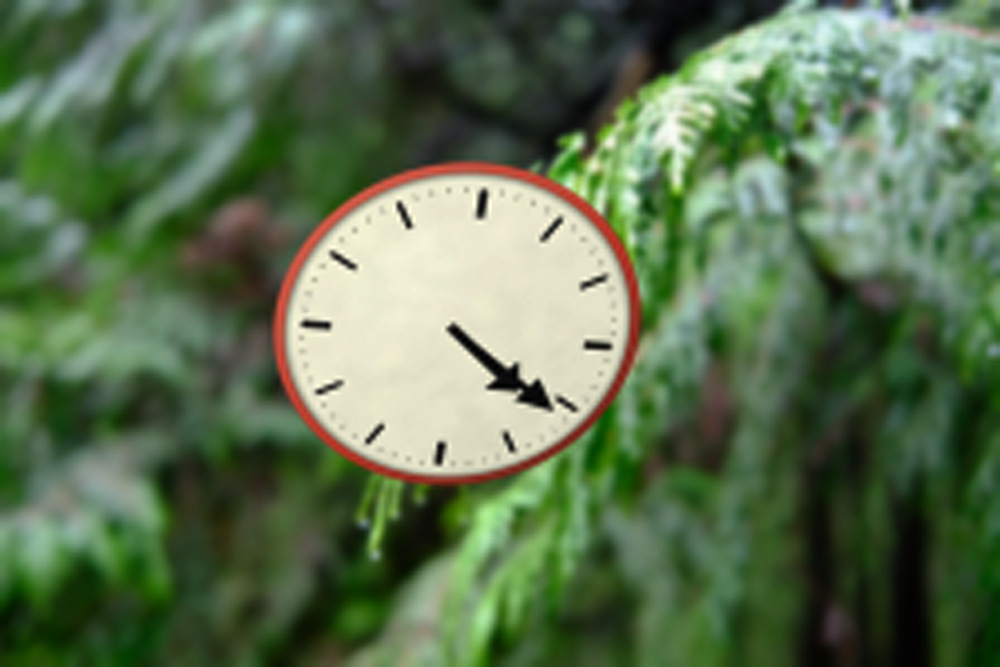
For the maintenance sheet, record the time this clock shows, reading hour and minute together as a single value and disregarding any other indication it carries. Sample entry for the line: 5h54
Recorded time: 4h21
